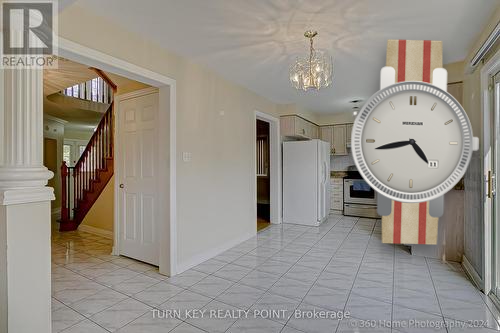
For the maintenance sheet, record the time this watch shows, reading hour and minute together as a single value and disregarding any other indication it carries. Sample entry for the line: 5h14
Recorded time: 4h43
